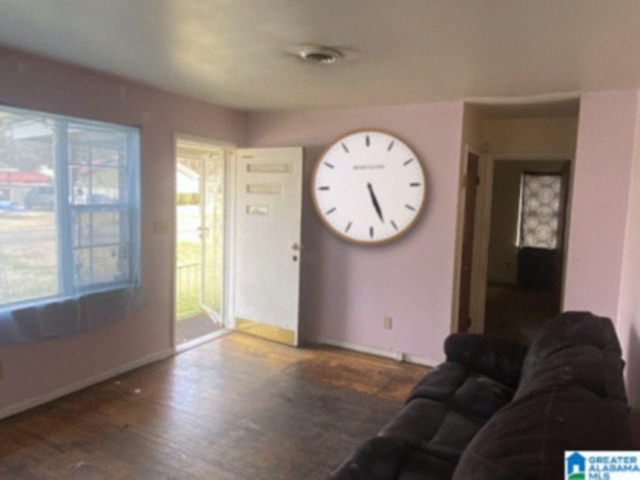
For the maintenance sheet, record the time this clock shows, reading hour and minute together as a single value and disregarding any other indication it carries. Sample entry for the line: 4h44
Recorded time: 5h27
